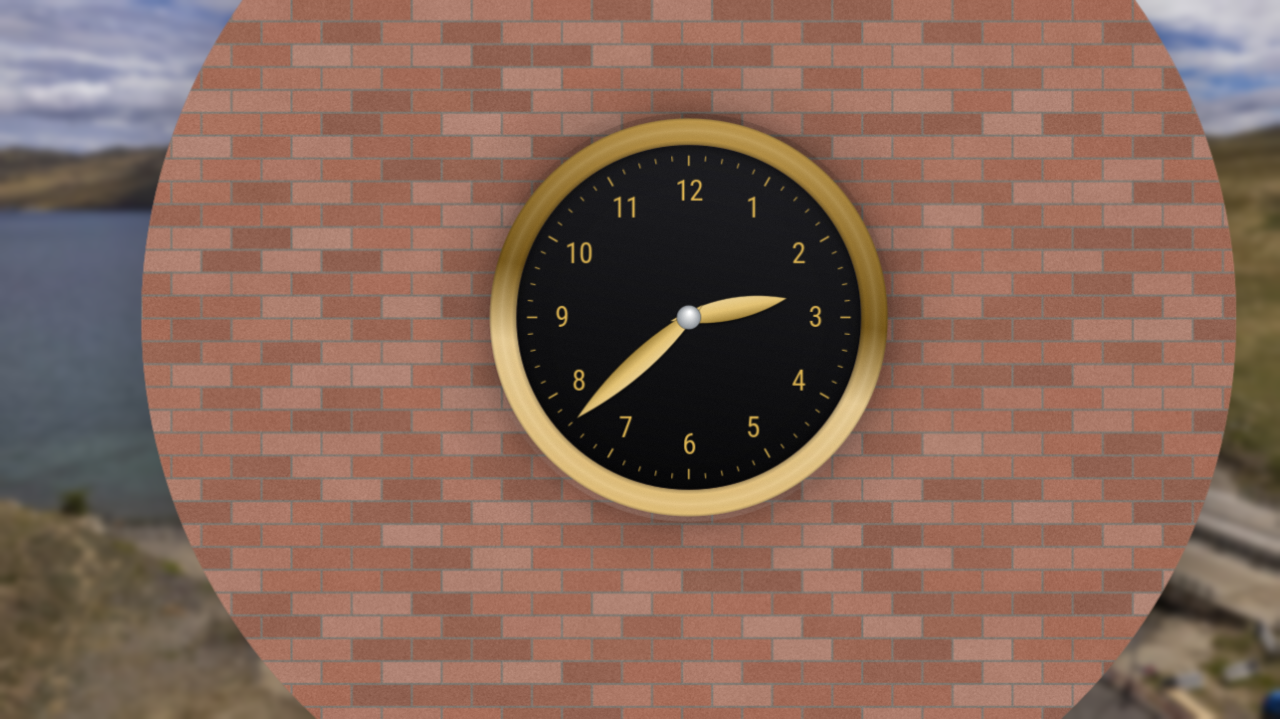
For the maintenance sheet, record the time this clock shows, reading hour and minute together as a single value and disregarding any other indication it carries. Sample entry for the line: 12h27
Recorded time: 2h38
